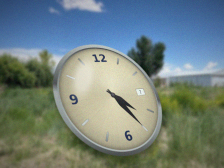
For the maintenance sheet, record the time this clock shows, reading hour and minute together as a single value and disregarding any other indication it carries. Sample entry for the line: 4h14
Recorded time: 4h25
